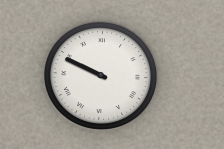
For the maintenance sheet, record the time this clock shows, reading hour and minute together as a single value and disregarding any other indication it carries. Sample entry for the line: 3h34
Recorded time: 9h49
